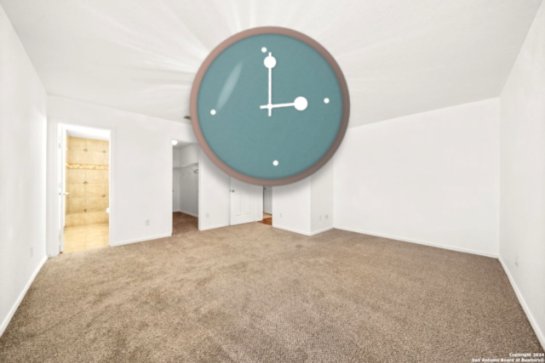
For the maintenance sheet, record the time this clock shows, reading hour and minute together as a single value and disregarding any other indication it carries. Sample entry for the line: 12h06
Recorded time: 3h01
